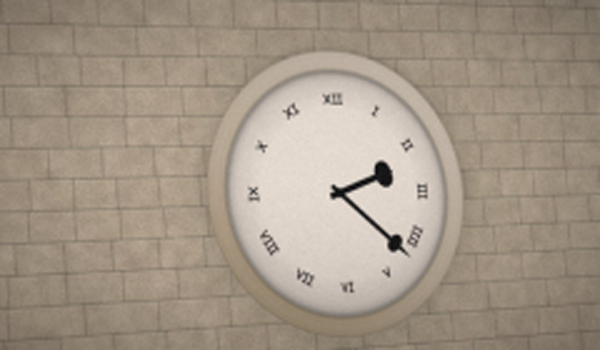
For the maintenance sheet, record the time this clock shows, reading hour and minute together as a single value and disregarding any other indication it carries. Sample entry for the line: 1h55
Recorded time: 2h22
